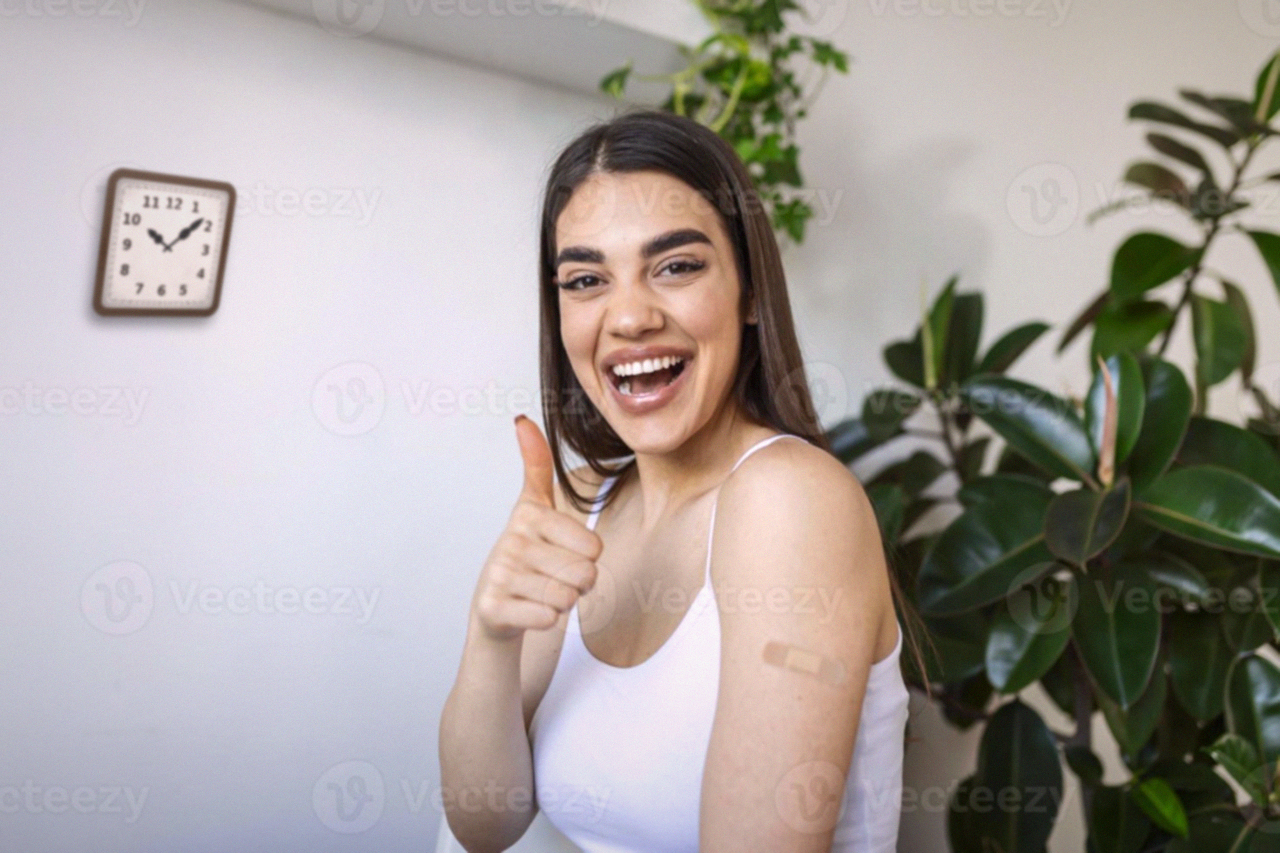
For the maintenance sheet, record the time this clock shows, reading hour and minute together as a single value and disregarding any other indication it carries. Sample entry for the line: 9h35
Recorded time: 10h08
